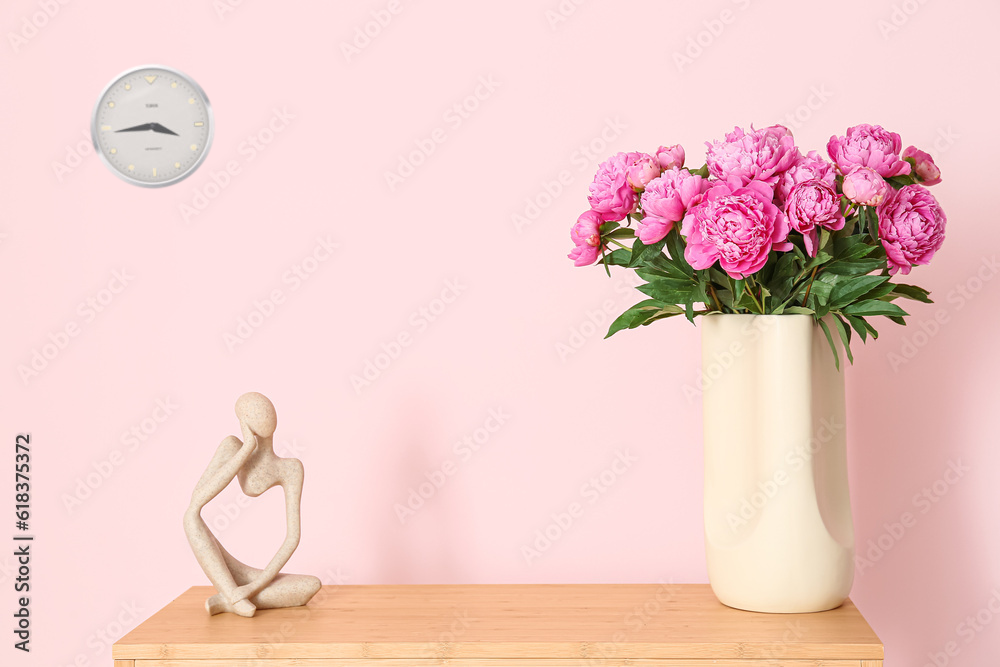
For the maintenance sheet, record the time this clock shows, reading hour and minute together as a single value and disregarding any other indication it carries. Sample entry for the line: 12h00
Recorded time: 3h44
